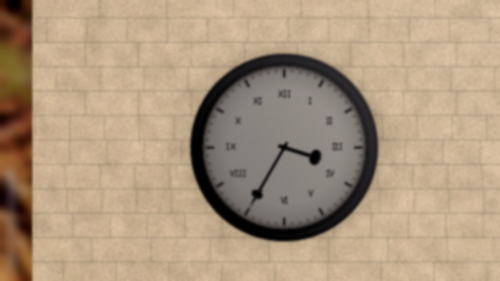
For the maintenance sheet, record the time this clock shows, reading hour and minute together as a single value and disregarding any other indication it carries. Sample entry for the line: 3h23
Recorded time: 3h35
